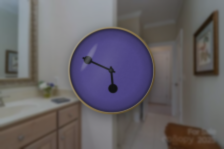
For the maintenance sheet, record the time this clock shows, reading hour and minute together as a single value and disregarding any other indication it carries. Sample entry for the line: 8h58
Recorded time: 5h49
